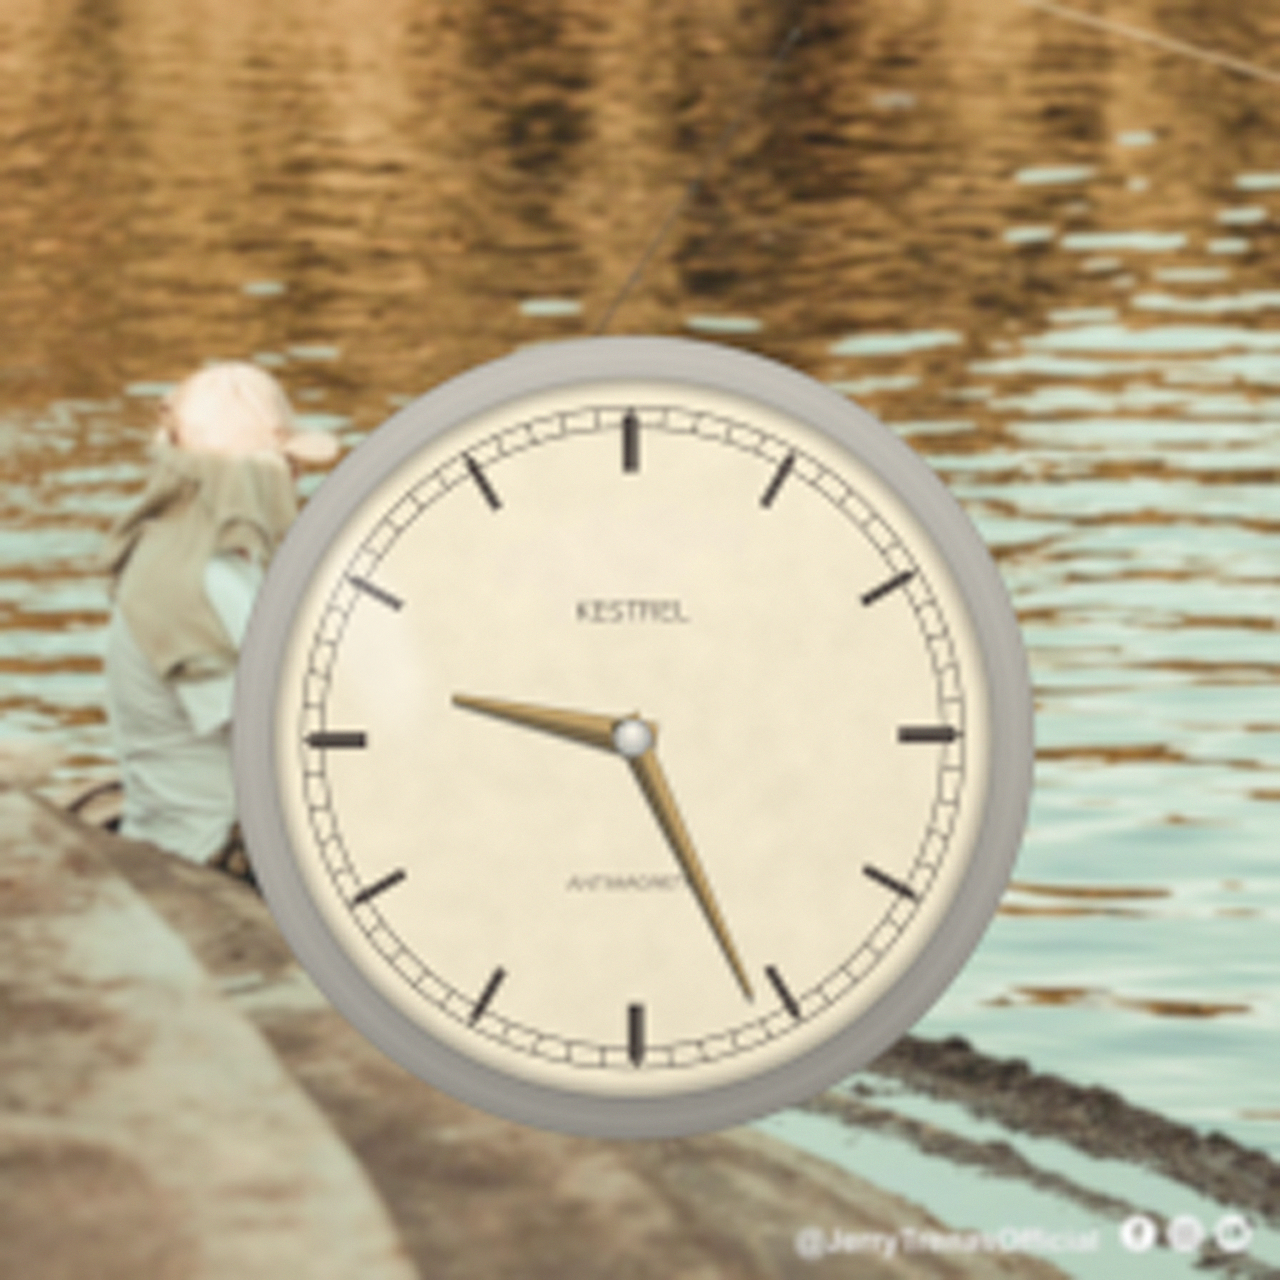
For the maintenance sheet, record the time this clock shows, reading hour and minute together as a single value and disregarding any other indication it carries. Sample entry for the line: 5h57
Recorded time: 9h26
